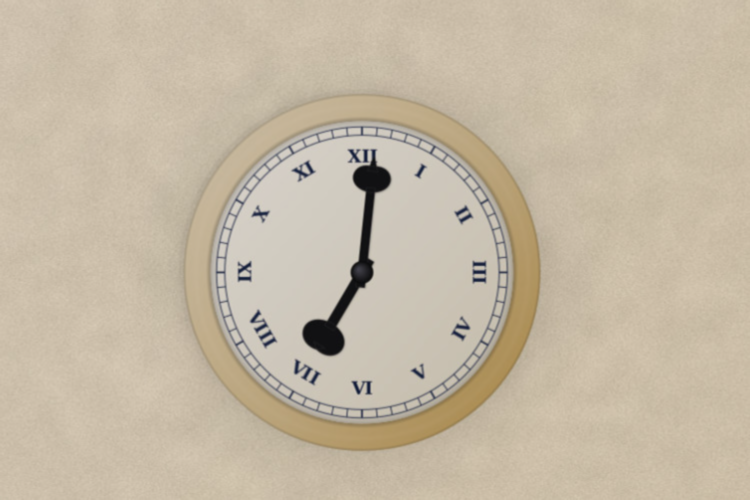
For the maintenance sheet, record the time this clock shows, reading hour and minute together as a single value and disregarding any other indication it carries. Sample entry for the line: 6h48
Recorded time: 7h01
